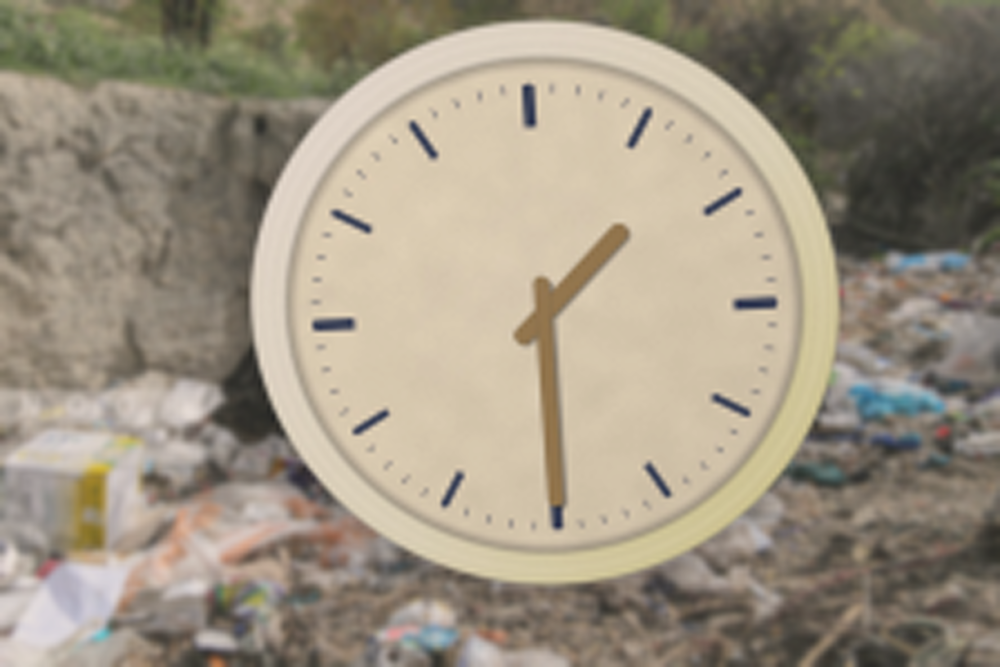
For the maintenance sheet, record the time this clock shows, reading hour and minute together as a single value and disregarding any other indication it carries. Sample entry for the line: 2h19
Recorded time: 1h30
